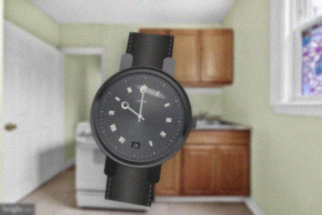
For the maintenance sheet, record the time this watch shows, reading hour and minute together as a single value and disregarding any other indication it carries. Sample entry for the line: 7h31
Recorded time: 10h00
